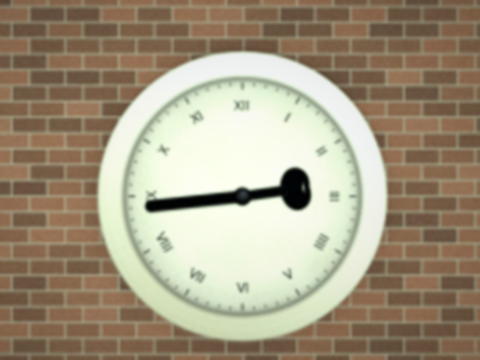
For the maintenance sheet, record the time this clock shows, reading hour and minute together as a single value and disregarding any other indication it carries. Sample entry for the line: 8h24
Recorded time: 2h44
